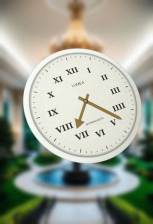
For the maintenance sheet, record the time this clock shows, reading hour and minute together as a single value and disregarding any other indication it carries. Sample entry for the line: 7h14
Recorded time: 7h23
